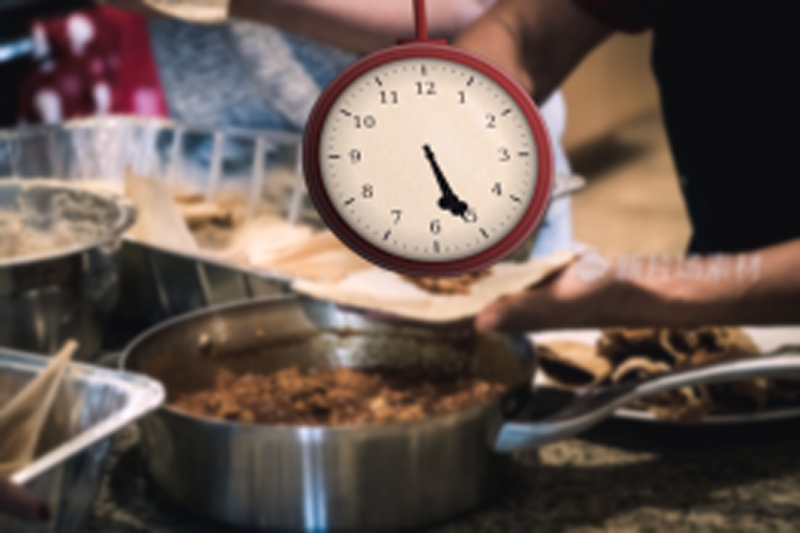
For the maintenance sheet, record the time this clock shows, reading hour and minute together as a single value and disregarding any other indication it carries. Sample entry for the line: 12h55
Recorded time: 5h26
